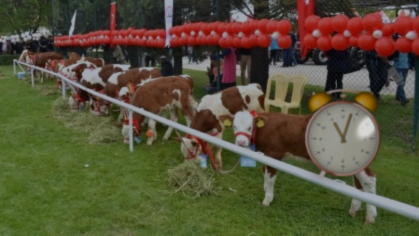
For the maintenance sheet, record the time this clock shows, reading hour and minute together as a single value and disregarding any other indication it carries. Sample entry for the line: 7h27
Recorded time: 11h03
